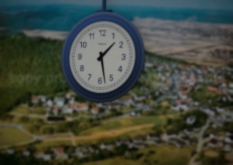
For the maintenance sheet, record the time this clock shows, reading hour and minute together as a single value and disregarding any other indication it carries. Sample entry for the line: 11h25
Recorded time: 1h28
